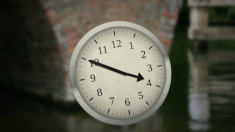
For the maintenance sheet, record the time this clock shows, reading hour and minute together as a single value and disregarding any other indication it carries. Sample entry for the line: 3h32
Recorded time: 3h50
